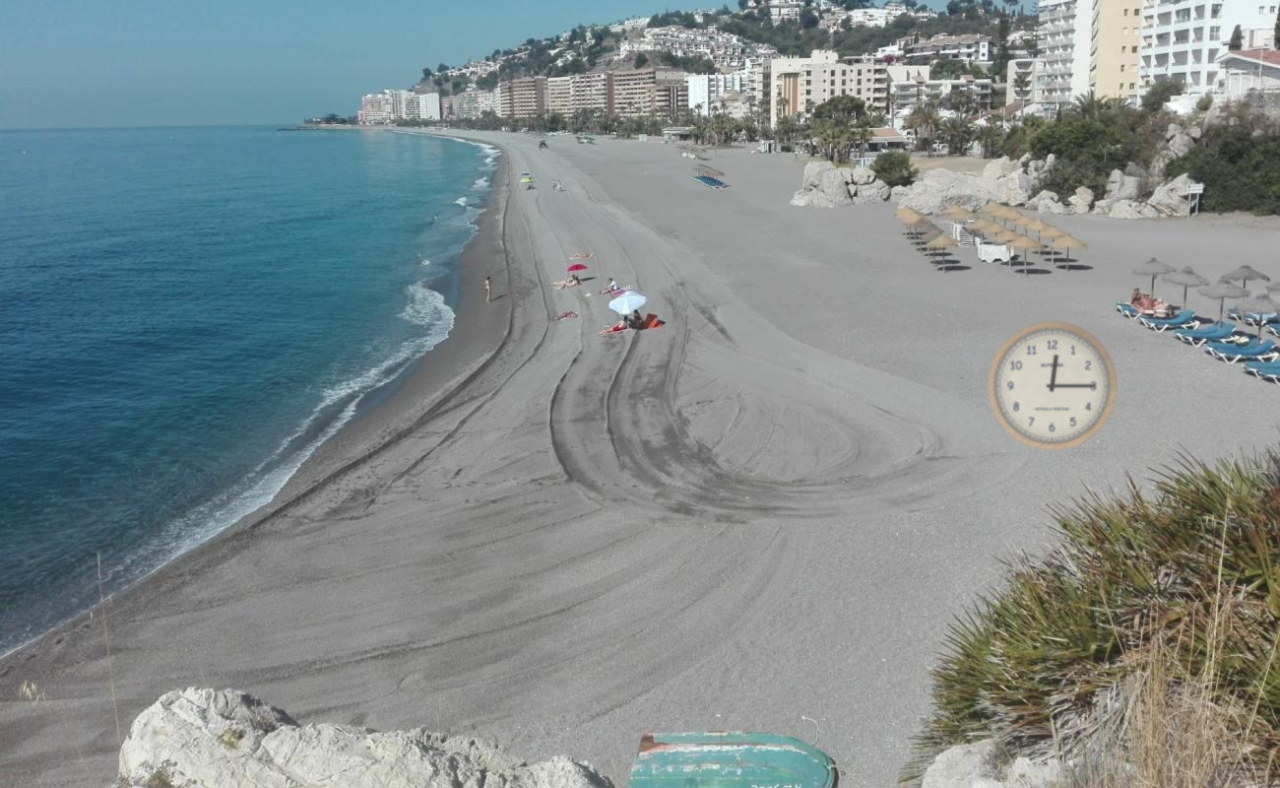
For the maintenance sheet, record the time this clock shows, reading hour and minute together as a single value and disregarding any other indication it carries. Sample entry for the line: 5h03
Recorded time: 12h15
